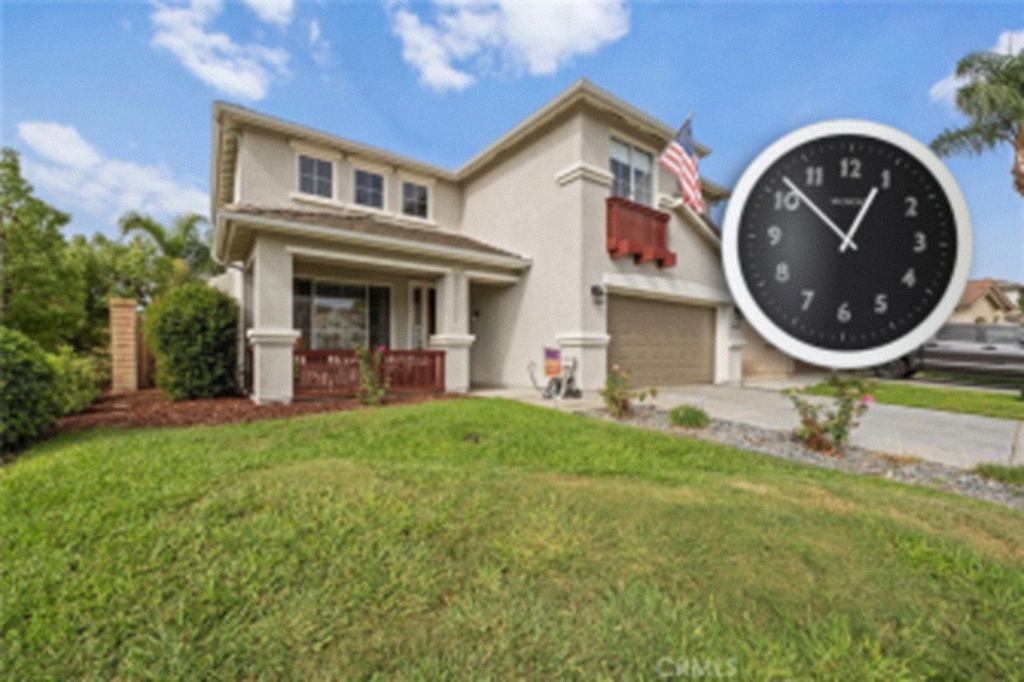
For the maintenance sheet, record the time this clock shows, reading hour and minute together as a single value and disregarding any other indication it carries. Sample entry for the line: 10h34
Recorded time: 12h52
